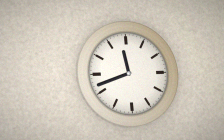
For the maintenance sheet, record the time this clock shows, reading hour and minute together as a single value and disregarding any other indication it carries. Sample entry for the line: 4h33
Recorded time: 11h42
